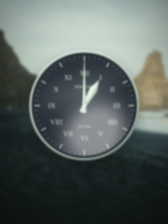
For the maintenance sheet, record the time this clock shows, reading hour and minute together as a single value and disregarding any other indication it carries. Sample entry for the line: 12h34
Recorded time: 1h00
